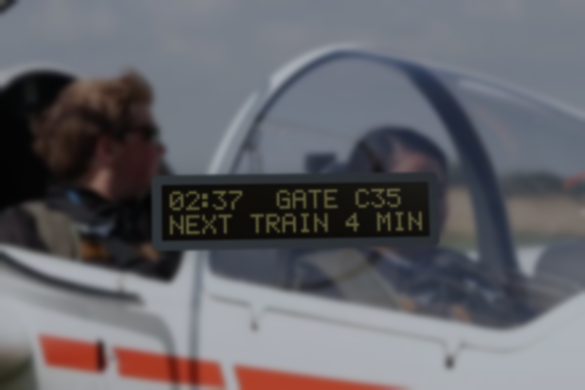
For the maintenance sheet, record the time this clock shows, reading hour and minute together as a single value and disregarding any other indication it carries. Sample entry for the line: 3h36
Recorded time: 2h37
